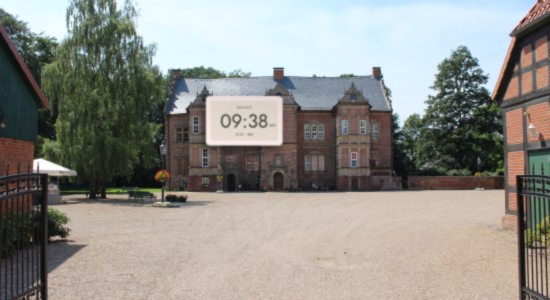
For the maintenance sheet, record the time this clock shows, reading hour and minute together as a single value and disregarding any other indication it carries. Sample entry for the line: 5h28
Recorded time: 9h38
